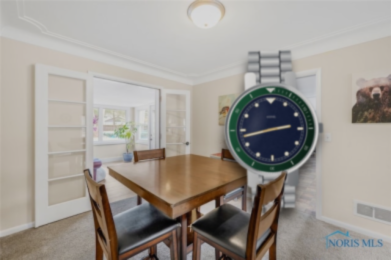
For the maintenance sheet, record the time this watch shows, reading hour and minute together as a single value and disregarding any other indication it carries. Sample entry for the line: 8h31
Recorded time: 2h43
